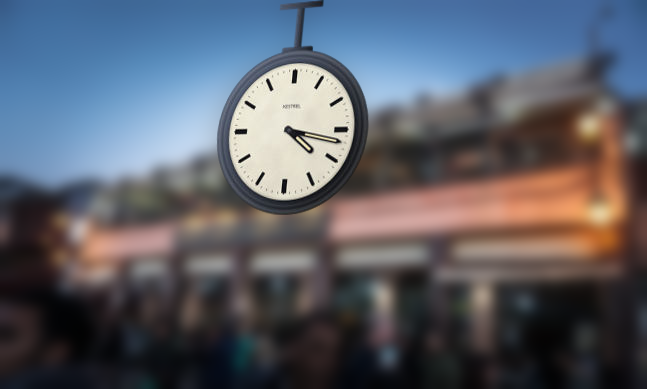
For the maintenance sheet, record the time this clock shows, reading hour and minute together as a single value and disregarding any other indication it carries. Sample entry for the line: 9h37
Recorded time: 4h17
